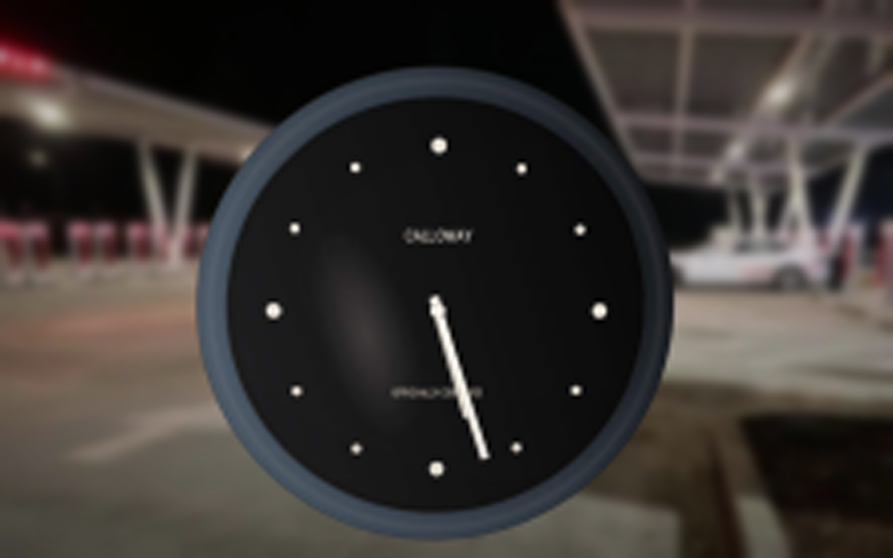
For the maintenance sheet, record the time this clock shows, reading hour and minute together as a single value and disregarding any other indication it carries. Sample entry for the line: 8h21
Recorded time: 5h27
